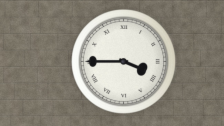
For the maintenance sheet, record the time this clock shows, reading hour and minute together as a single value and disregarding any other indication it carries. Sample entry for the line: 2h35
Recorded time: 3h45
